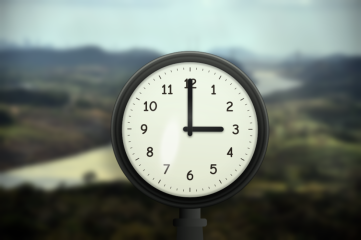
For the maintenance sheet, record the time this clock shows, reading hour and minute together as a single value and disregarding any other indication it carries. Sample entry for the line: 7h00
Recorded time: 3h00
